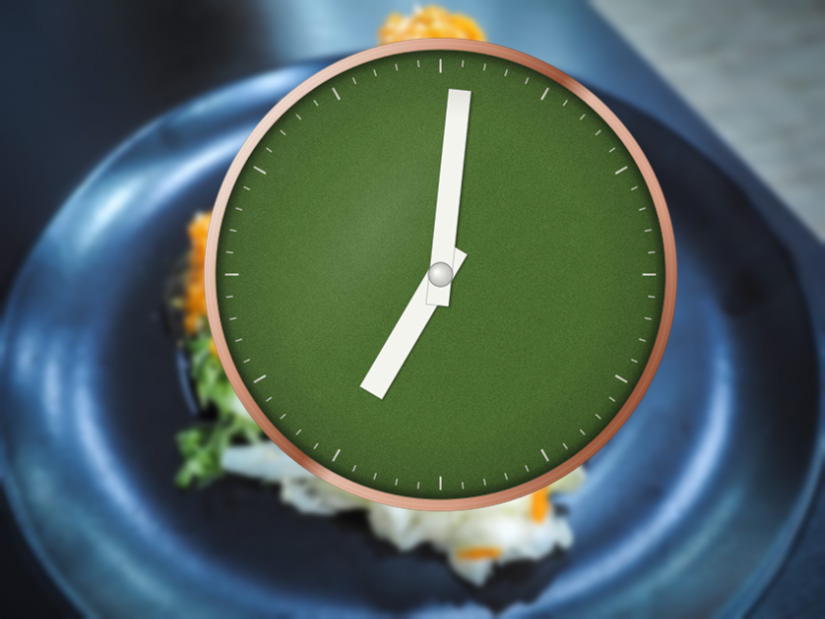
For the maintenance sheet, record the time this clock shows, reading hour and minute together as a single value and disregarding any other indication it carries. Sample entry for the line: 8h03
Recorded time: 7h01
